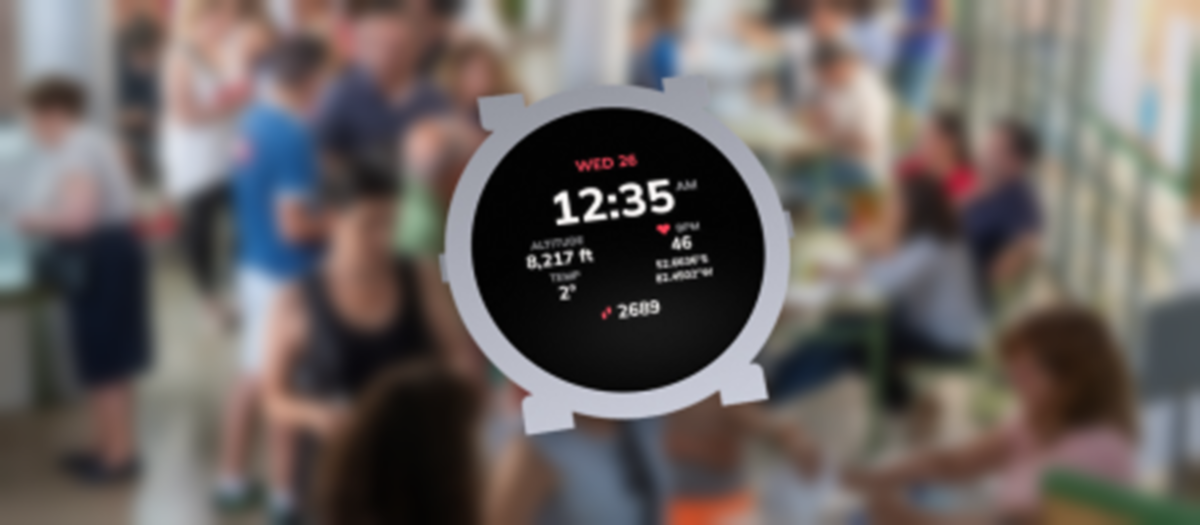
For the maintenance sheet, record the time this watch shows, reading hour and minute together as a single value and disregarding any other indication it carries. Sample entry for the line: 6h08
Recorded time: 12h35
